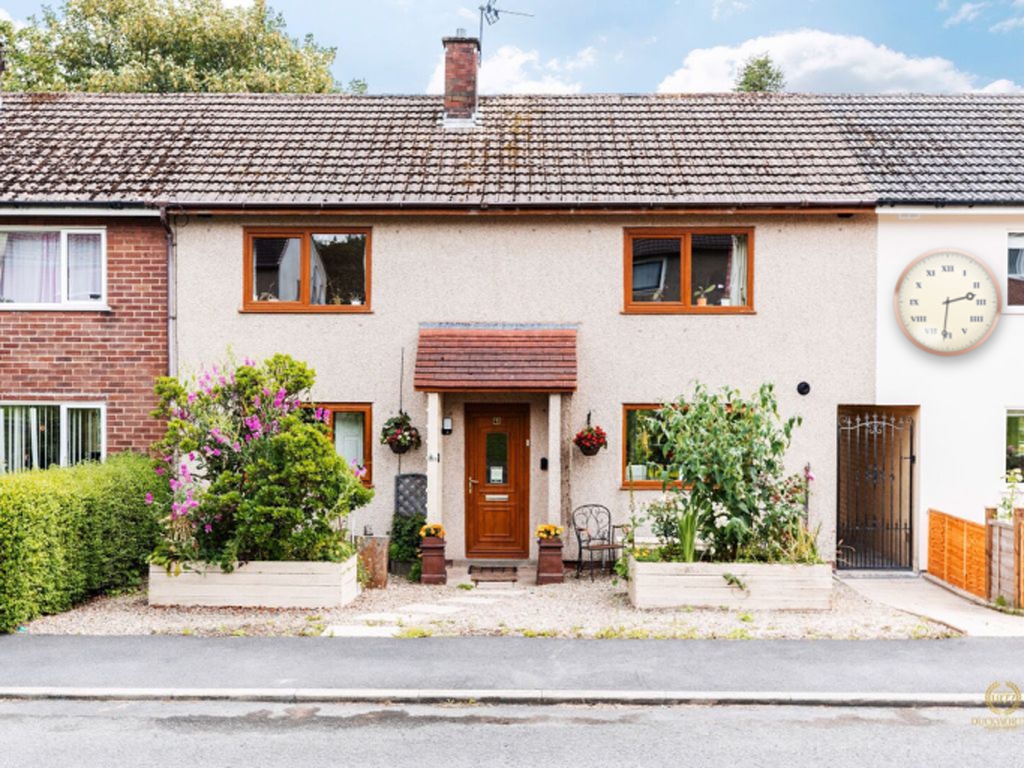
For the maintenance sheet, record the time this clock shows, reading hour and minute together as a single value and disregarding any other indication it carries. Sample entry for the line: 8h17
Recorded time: 2h31
